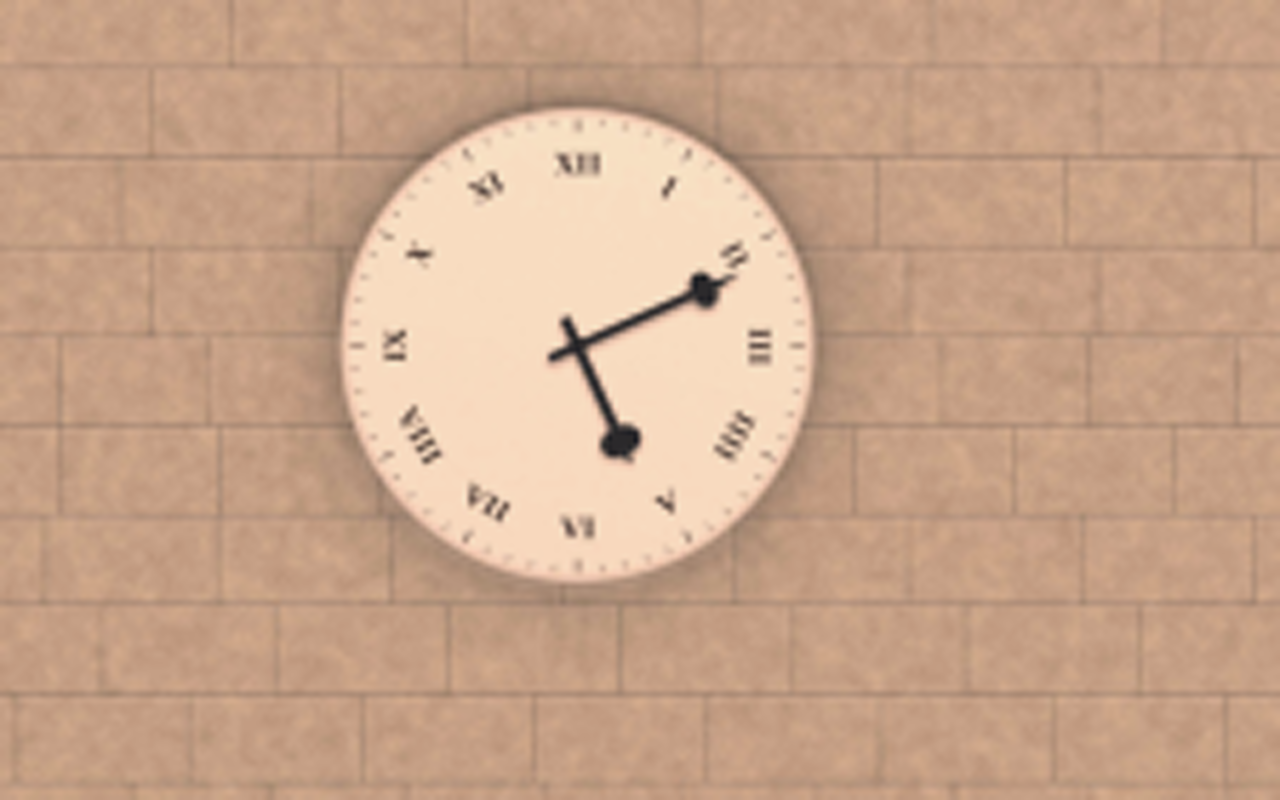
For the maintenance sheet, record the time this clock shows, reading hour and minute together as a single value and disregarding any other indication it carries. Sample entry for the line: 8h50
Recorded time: 5h11
